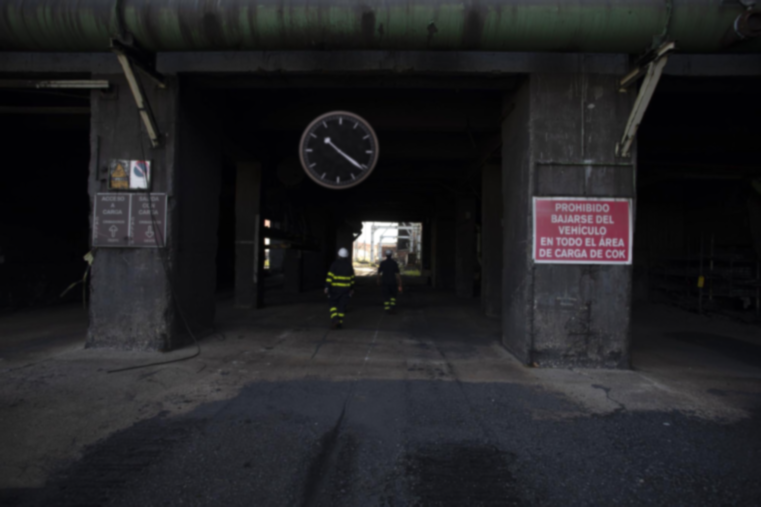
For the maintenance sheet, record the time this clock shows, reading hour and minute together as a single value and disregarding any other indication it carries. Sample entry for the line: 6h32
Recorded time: 10h21
